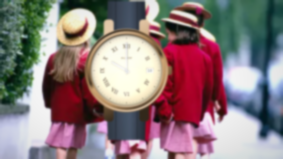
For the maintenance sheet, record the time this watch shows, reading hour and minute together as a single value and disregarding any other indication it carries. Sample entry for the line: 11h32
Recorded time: 10h00
